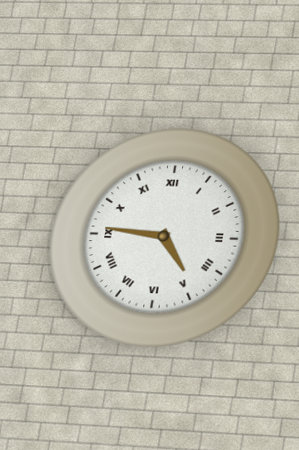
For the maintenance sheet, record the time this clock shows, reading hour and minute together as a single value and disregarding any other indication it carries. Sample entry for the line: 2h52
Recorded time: 4h46
